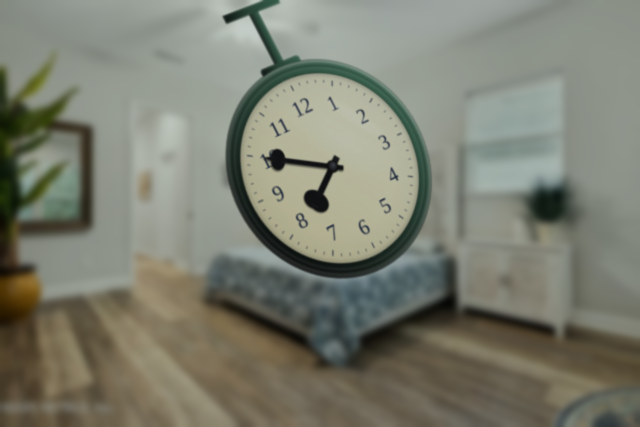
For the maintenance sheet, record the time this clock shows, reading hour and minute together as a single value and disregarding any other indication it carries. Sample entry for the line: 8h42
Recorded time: 7h50
